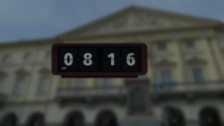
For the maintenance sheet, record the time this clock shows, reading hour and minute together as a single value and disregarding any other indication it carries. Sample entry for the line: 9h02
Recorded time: 8h16
